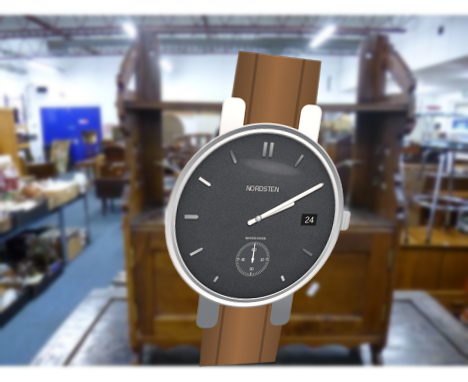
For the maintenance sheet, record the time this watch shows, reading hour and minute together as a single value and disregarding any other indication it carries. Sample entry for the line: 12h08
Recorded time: 2h10
